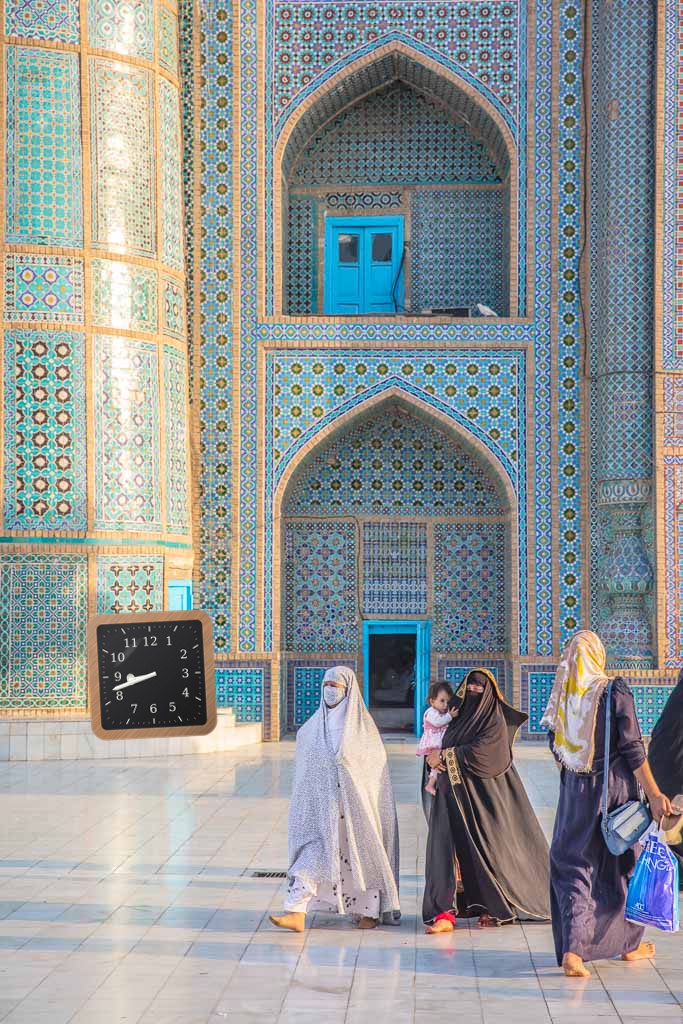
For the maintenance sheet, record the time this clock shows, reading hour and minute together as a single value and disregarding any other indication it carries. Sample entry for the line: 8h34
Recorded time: 8h42
